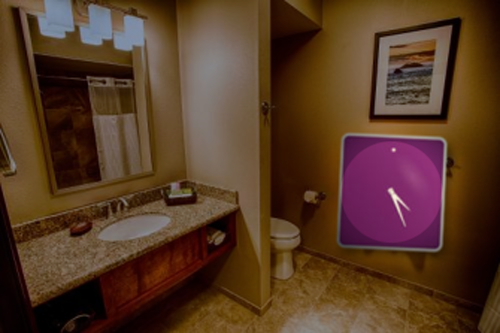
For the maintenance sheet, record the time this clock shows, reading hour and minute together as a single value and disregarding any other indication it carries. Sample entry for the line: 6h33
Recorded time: 4h26
